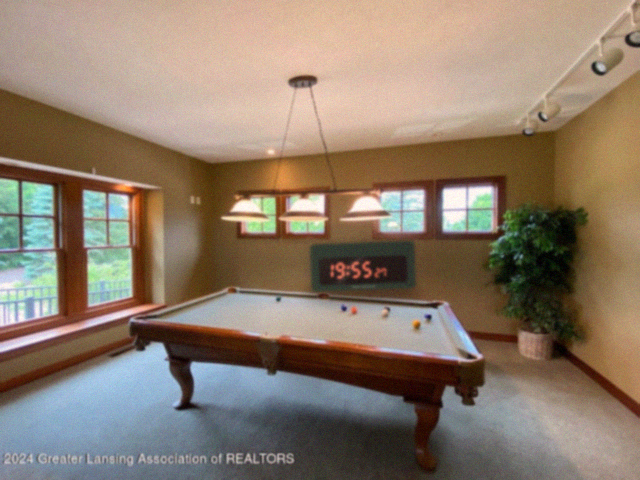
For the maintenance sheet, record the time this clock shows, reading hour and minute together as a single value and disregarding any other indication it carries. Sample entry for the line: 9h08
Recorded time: 19h55
